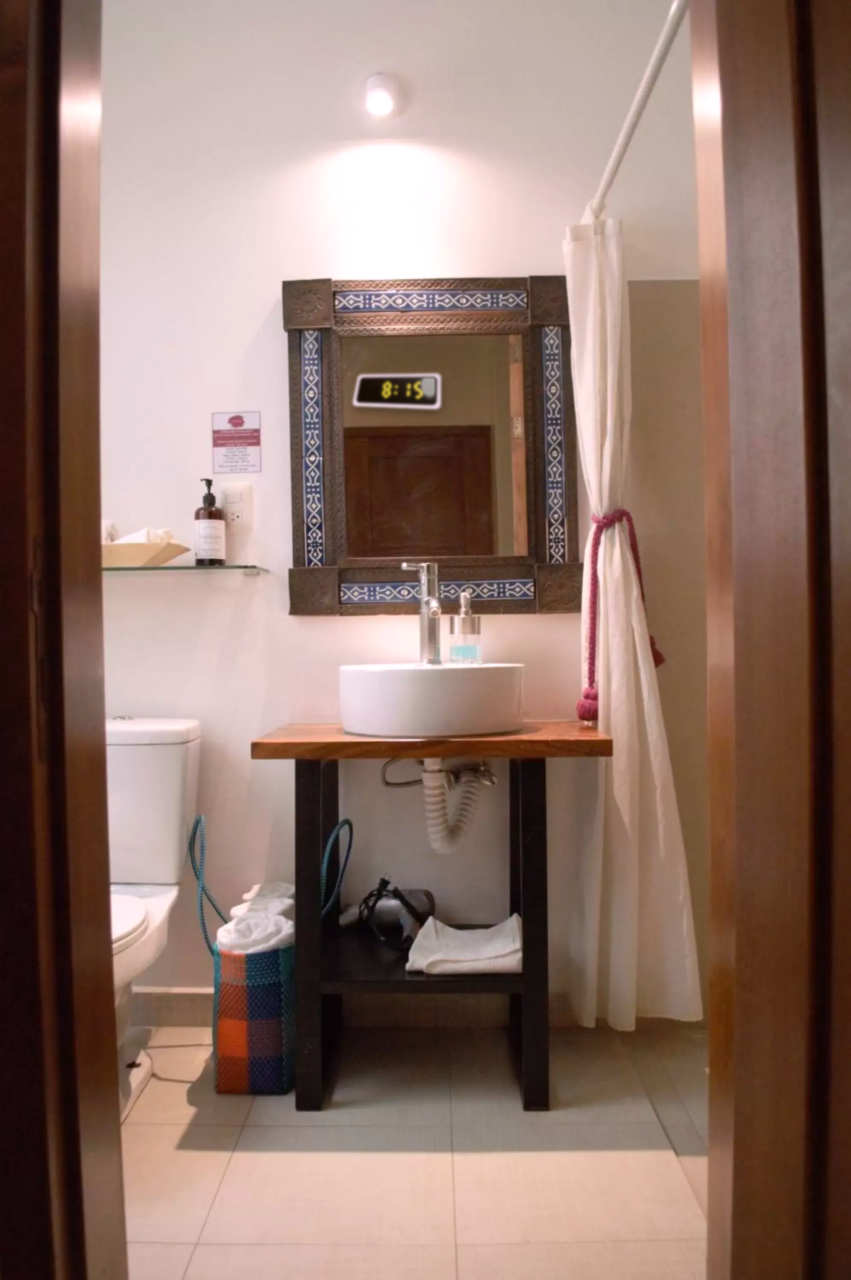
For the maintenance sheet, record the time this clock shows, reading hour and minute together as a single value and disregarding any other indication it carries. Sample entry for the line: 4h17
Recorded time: 8h15
